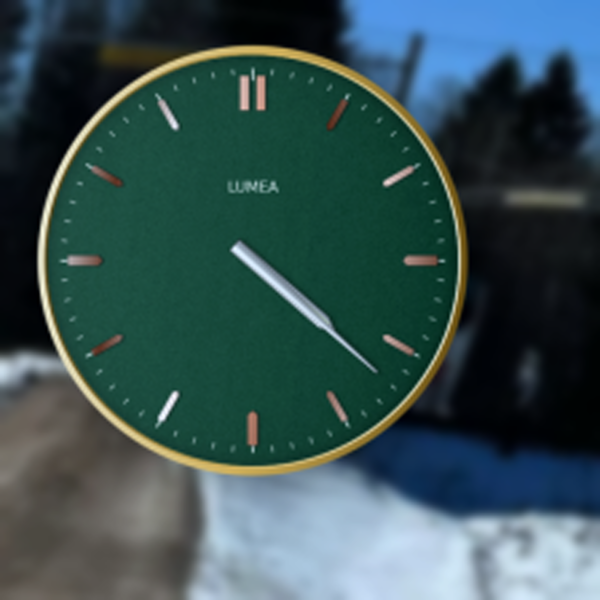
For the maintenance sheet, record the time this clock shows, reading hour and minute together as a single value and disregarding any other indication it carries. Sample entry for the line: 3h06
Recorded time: 4h22
